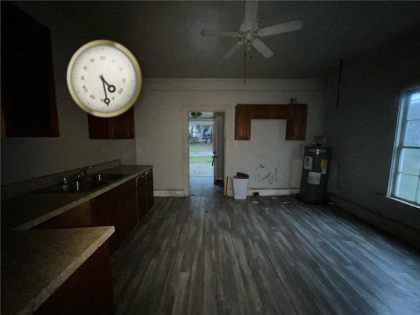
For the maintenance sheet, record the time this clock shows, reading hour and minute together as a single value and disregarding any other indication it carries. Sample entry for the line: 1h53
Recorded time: 4h28
